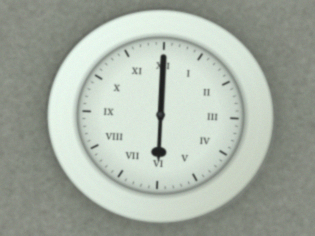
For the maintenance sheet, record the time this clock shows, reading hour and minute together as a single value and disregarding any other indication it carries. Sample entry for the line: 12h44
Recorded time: 6h00
